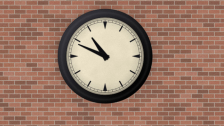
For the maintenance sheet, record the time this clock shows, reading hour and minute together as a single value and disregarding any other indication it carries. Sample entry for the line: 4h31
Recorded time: 10h49
